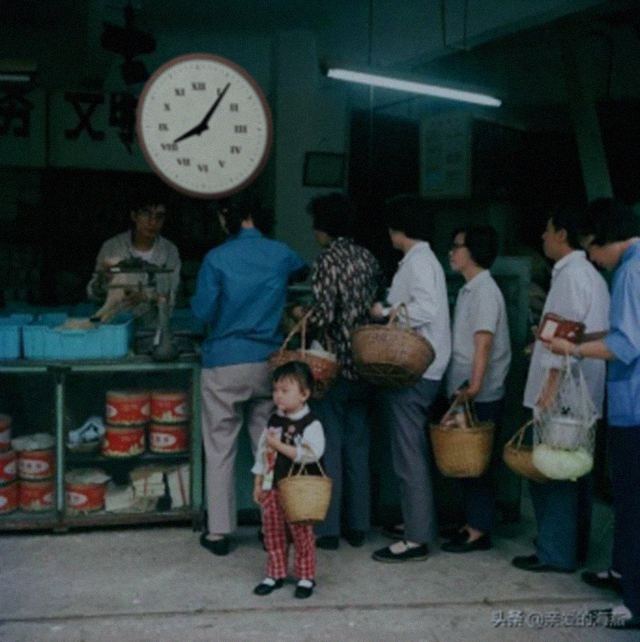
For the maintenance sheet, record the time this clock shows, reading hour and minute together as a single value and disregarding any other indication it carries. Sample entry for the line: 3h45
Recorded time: 8h06
